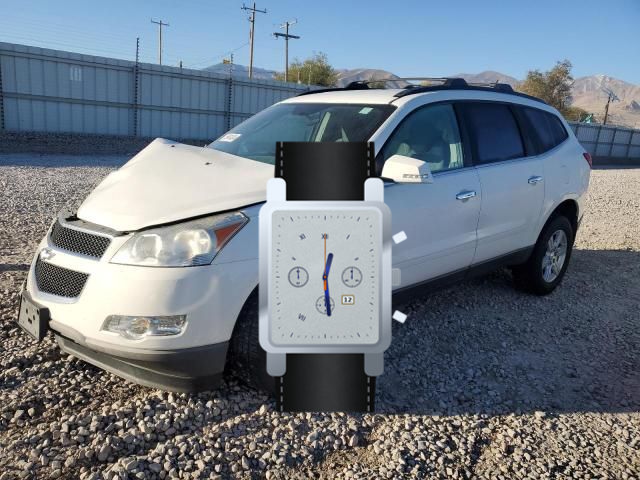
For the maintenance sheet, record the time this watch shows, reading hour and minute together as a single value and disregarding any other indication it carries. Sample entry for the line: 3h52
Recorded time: 12h29
